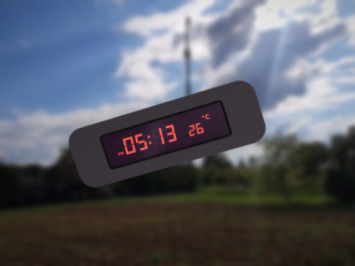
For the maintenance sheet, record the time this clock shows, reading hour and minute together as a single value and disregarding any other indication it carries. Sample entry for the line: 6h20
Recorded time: 5h13
